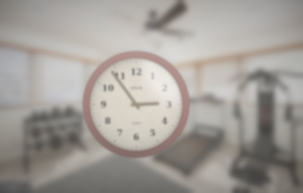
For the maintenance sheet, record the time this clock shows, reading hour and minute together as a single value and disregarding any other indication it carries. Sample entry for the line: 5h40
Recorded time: 2h54
